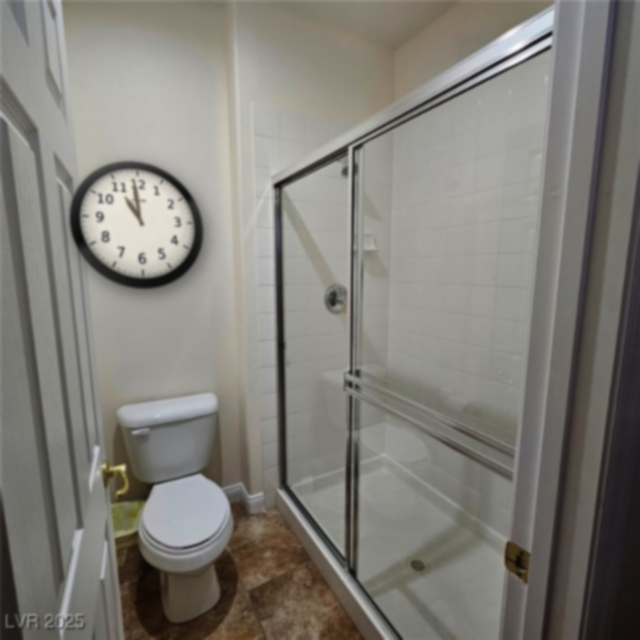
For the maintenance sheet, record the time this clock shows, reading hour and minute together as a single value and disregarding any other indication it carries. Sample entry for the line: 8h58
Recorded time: 10h59
